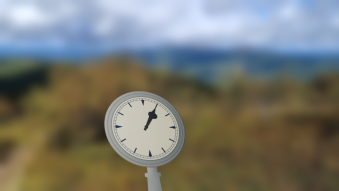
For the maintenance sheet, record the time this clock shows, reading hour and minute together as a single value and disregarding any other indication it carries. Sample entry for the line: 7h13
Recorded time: 1h05
